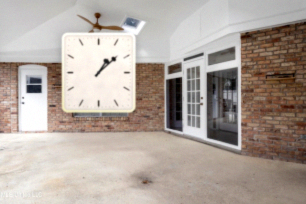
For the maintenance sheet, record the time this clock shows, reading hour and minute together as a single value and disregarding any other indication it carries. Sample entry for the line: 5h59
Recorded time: 1h08
